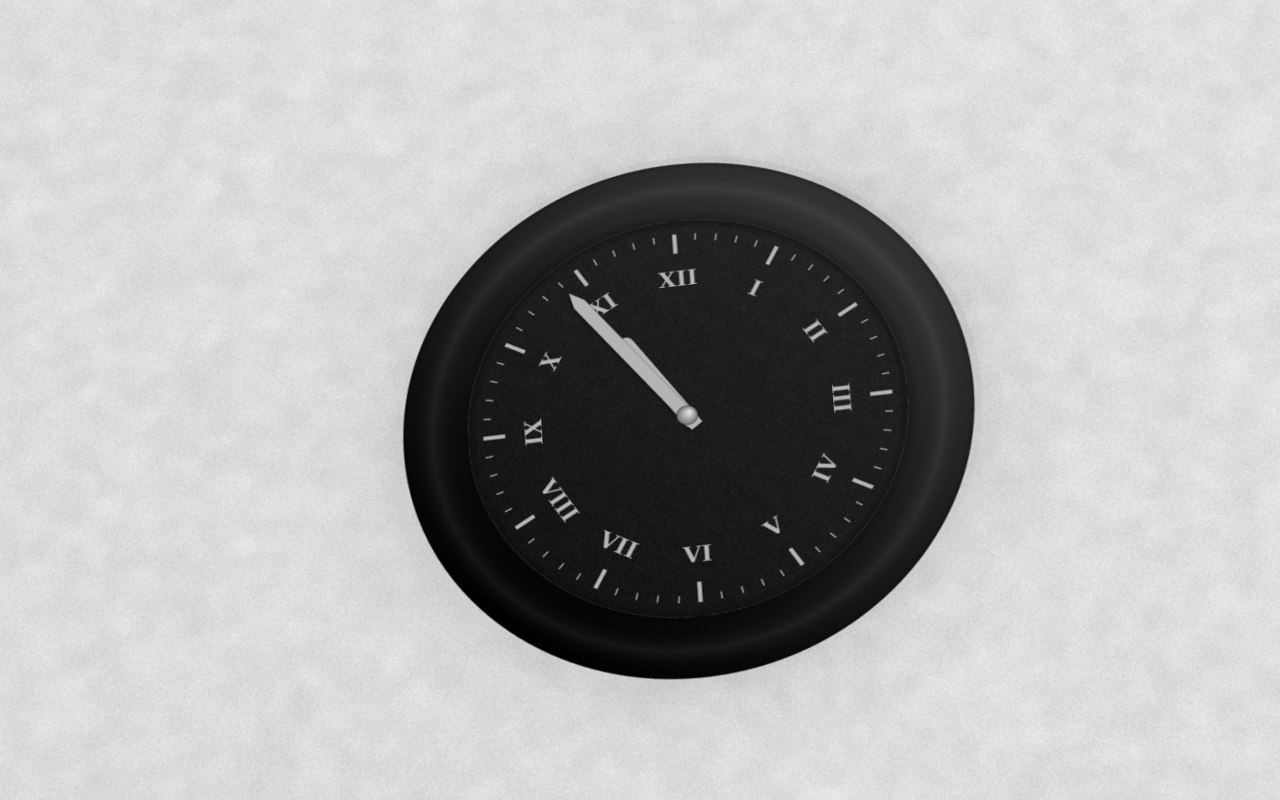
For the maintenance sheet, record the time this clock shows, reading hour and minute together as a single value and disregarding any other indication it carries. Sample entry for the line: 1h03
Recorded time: 10h54
